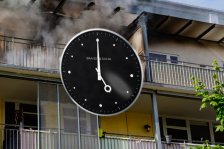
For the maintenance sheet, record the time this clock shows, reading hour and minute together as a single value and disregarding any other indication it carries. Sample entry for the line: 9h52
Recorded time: 5h00
